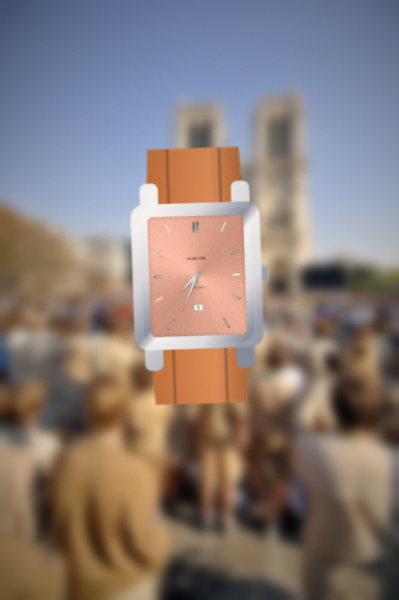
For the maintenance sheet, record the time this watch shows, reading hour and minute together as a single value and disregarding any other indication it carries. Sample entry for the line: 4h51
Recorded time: 7h34
